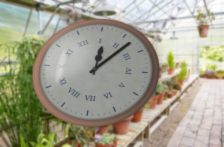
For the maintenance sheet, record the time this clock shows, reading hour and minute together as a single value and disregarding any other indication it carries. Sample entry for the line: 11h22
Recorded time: 1h12
